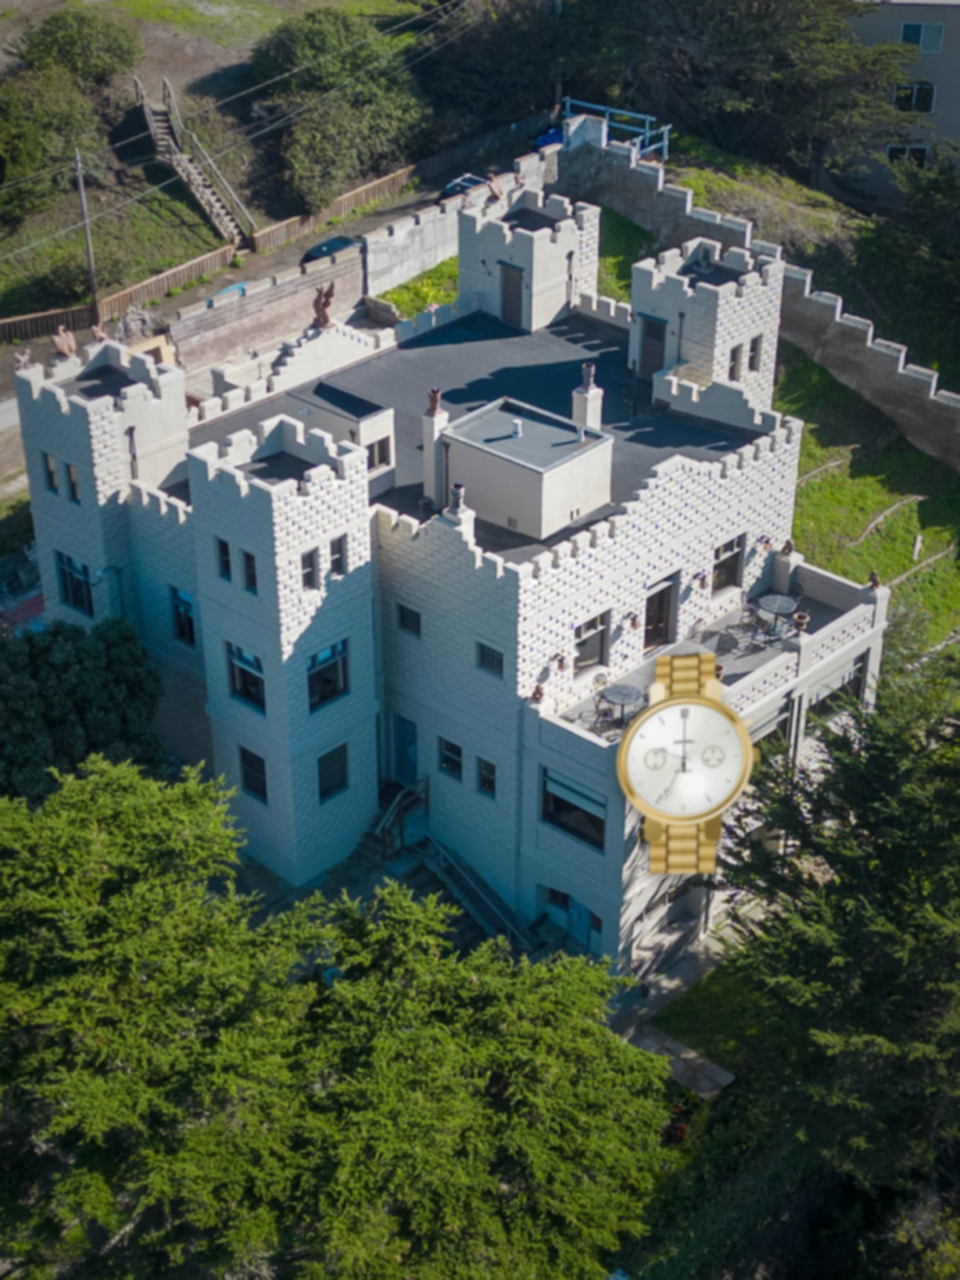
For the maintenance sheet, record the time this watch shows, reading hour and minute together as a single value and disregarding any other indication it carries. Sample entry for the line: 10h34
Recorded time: 9h34
